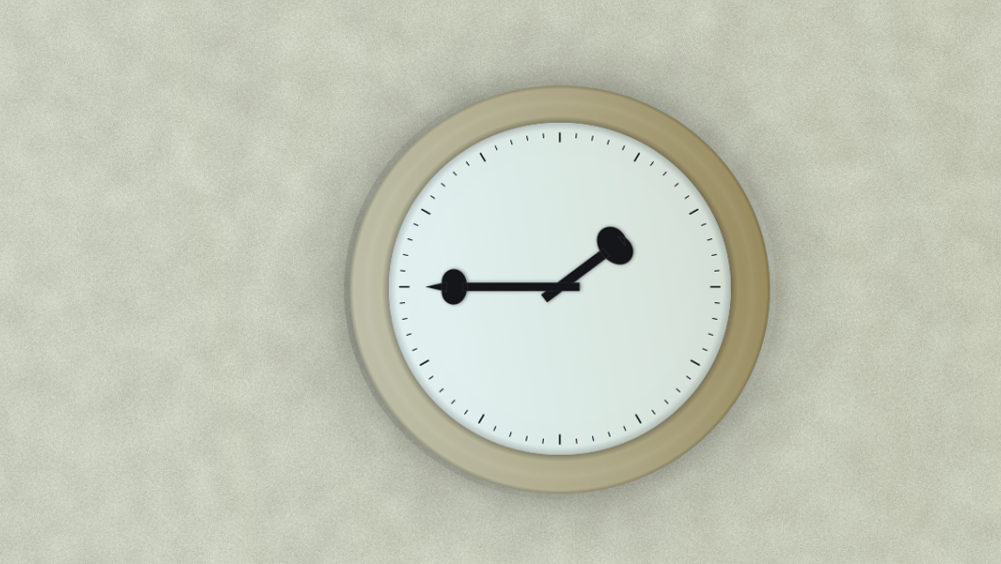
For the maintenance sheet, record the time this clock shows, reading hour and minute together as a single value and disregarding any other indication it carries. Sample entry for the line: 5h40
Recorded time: 1h45
